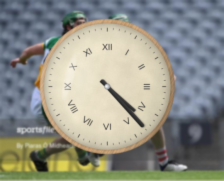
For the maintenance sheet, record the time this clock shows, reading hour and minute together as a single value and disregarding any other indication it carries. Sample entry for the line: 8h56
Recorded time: 4h23
